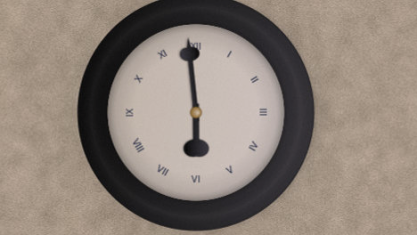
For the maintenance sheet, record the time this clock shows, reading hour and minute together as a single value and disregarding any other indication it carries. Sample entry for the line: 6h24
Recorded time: 5h59
